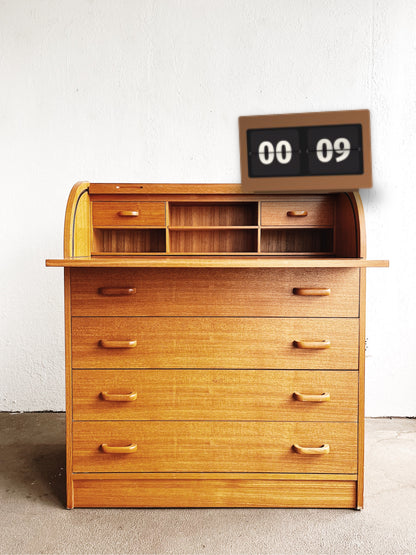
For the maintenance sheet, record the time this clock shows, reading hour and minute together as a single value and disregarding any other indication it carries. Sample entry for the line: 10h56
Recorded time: 0h09
